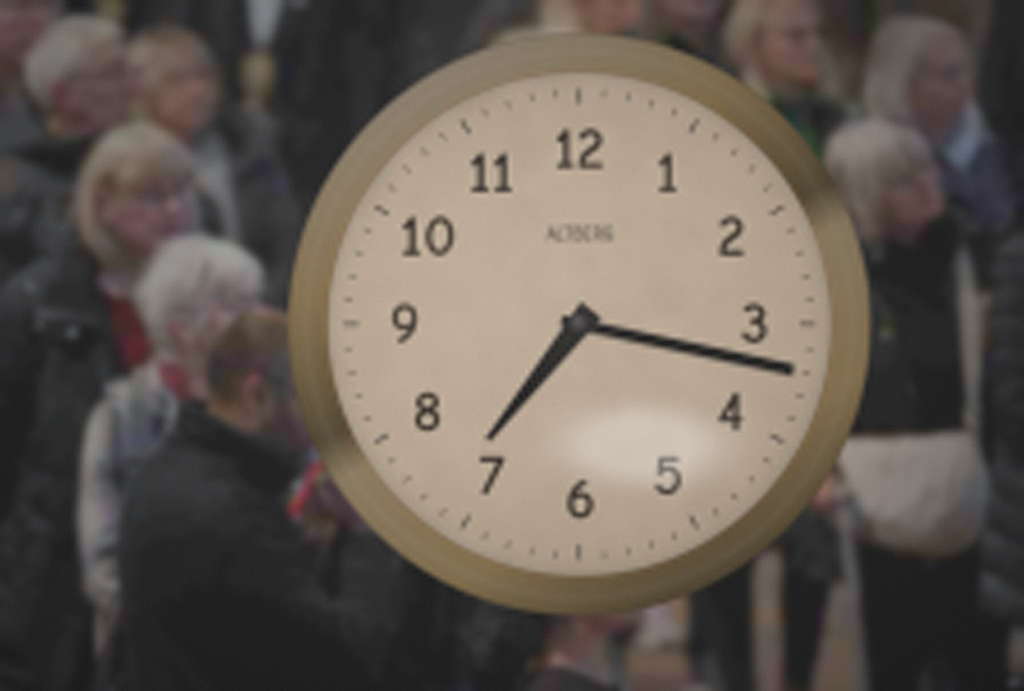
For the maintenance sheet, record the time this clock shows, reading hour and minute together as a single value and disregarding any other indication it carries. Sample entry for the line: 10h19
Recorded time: 7h17
